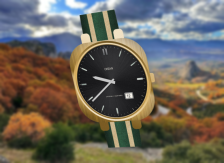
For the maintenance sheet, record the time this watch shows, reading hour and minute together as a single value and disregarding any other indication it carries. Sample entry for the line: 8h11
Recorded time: 9h39
